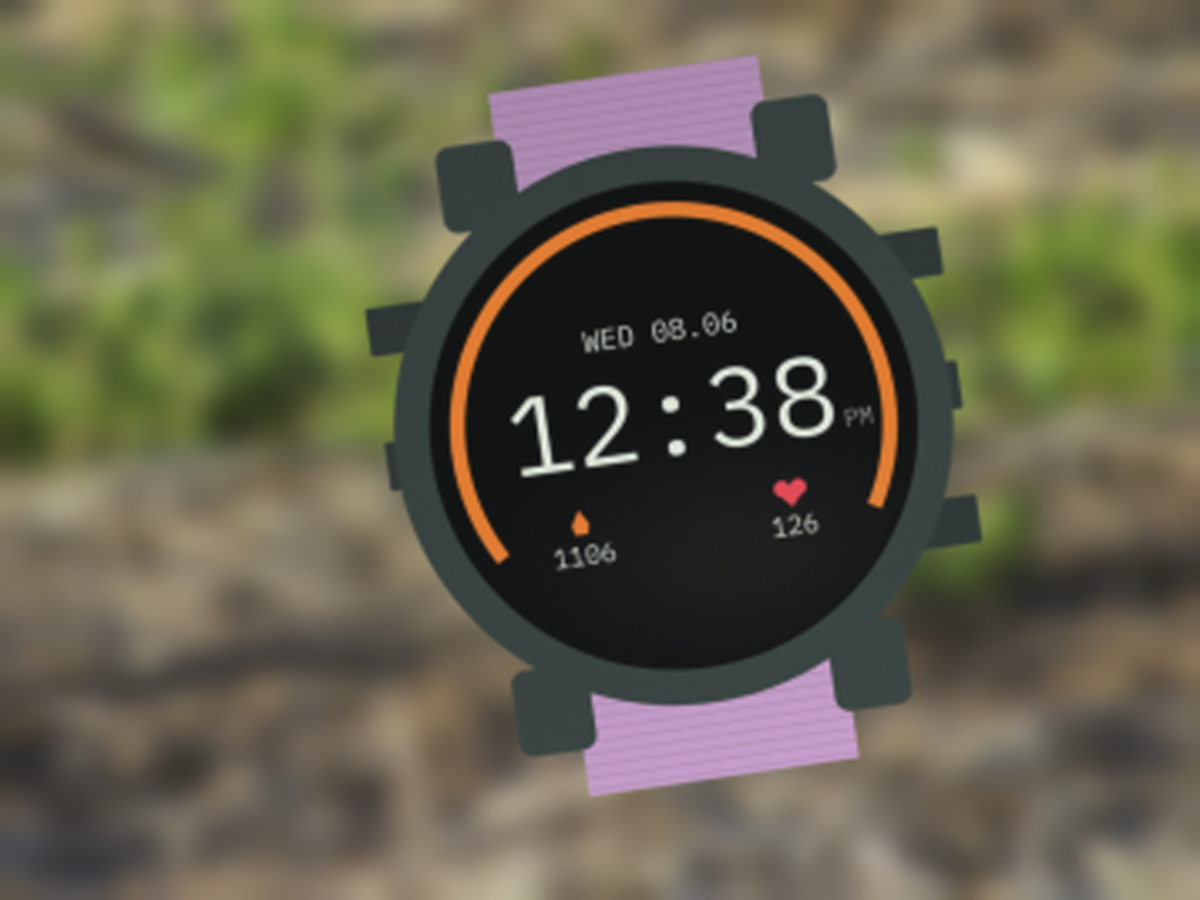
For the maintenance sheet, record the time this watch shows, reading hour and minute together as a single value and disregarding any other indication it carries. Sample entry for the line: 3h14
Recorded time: 12h38
